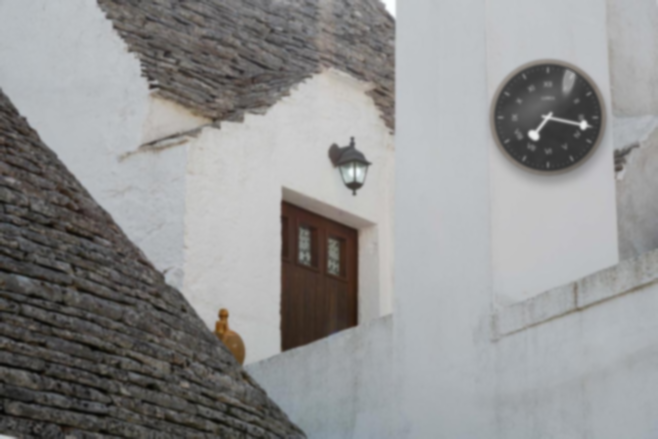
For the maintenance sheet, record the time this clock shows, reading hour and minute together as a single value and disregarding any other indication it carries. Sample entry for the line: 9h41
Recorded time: 7h17
